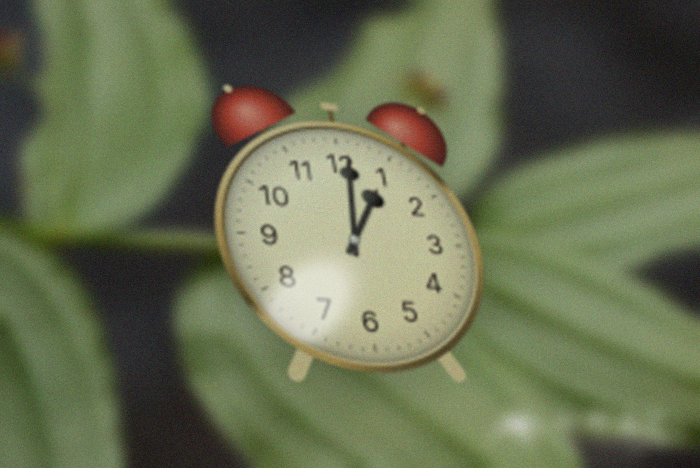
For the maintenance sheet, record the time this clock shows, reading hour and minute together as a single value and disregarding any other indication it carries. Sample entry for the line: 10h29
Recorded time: 1h01
